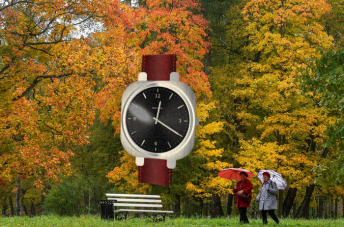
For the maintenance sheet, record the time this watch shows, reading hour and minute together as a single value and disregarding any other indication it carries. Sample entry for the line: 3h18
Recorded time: 12h20
